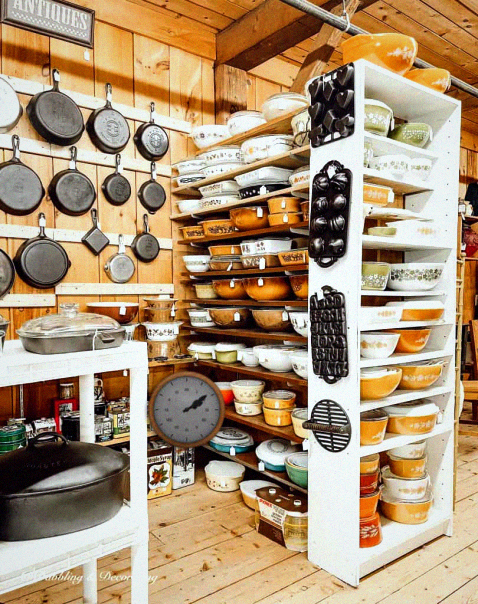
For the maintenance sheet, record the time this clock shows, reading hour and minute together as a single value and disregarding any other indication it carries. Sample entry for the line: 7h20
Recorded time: 2h09
